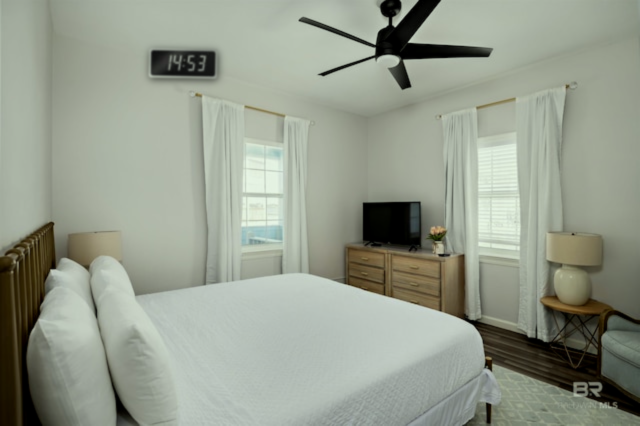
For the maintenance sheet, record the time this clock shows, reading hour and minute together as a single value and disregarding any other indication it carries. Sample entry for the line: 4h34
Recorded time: 14h53
